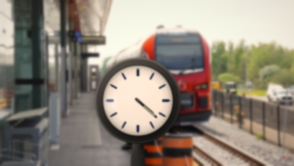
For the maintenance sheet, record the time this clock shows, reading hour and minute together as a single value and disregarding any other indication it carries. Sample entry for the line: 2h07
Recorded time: 4h22
